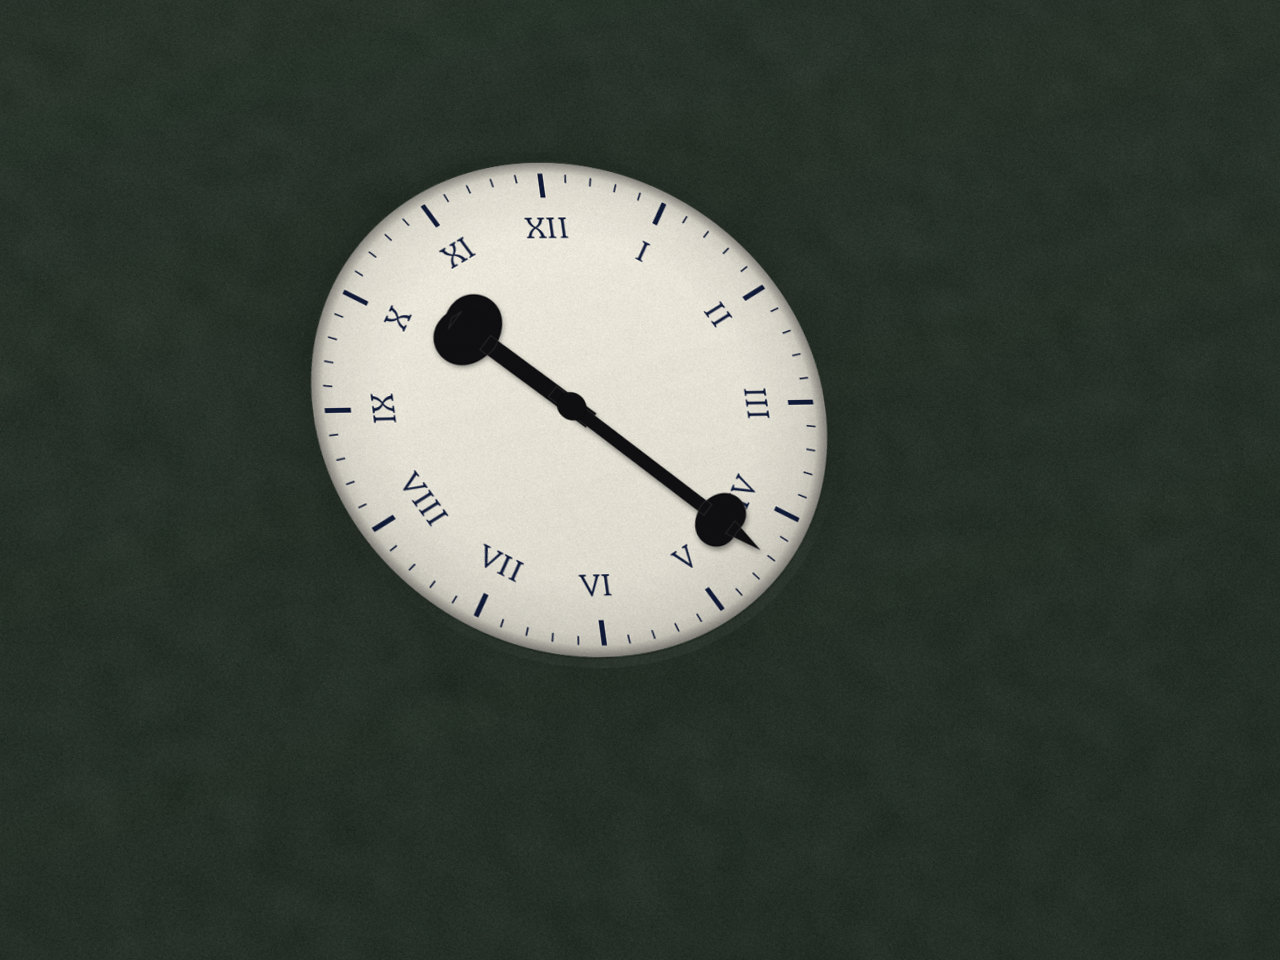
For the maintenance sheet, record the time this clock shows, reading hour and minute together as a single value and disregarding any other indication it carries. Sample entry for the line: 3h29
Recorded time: 10h22
